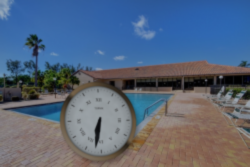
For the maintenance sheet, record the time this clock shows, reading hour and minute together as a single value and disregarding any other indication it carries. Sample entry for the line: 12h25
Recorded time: 6h32
